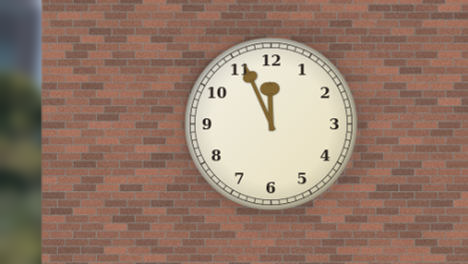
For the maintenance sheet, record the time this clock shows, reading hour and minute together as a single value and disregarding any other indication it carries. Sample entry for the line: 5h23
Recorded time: 11h56
